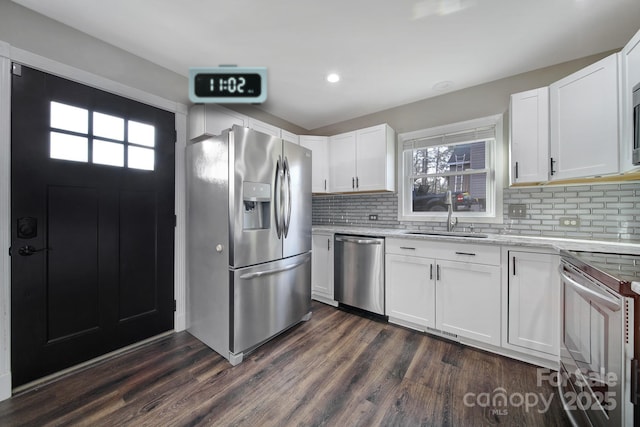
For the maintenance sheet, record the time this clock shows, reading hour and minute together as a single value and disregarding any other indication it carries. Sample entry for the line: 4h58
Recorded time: 11h02
